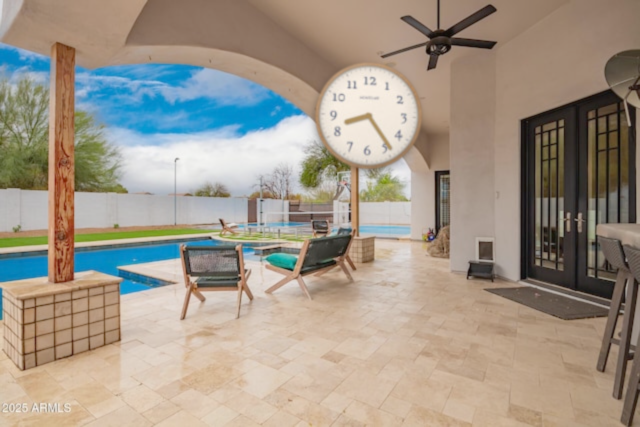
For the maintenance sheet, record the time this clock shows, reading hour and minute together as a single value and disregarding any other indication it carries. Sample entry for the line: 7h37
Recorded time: 8h24
